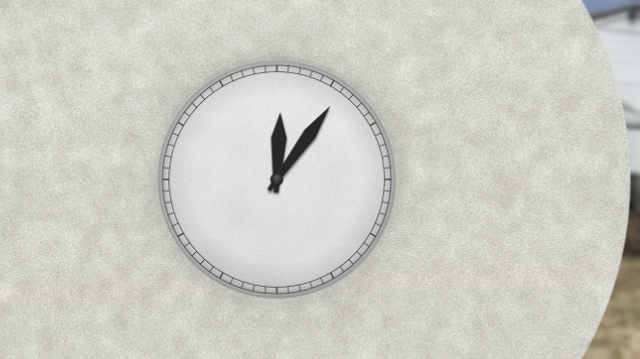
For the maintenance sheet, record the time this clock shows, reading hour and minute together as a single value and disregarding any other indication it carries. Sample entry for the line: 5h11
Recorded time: 12h06
